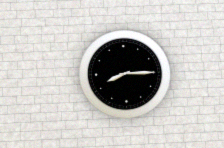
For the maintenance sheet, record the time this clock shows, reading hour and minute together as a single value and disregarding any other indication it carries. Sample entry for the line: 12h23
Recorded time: 8h15
